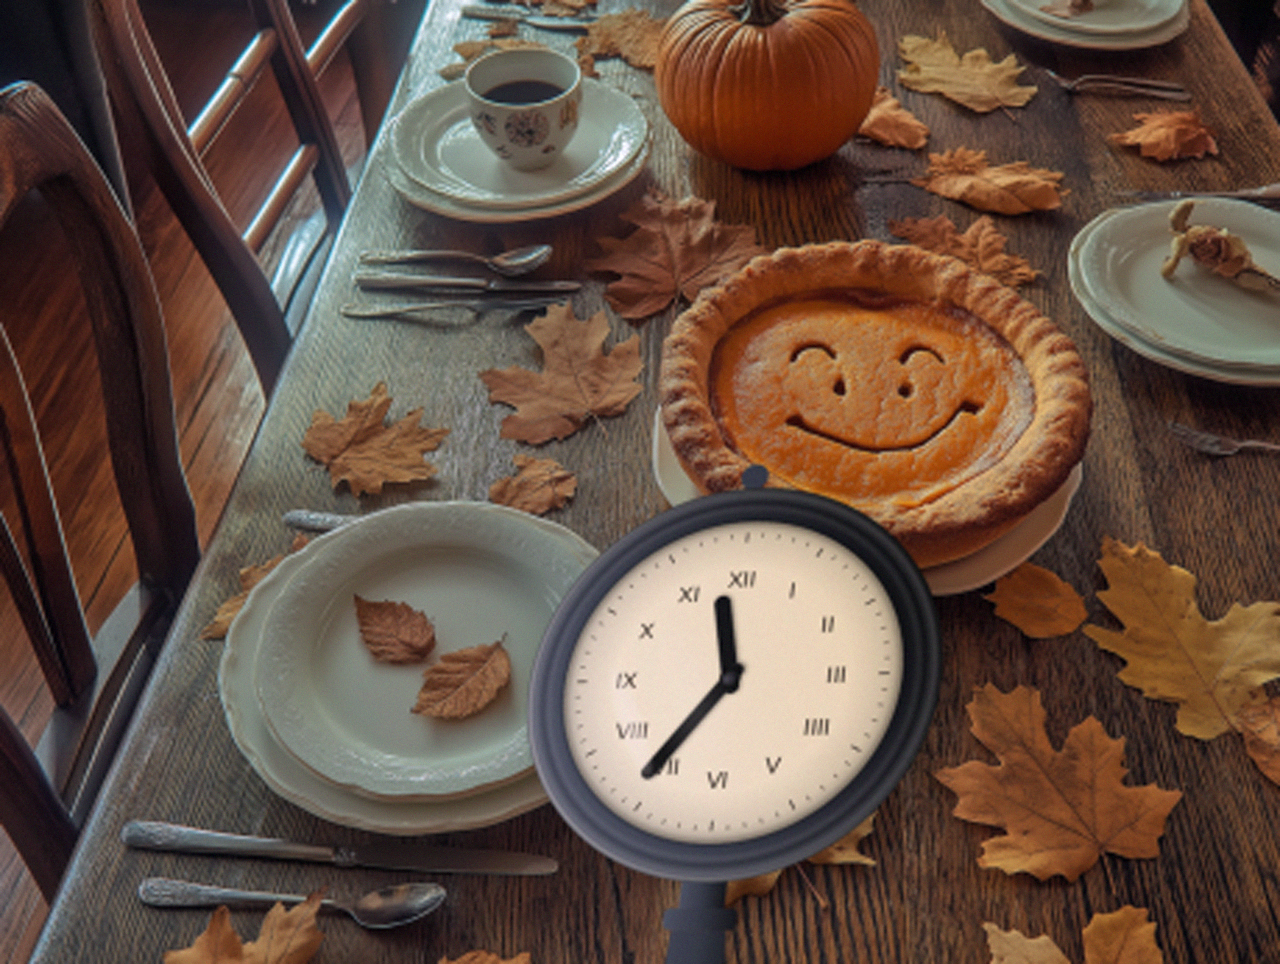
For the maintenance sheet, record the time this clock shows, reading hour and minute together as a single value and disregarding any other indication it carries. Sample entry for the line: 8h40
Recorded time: 11h36
